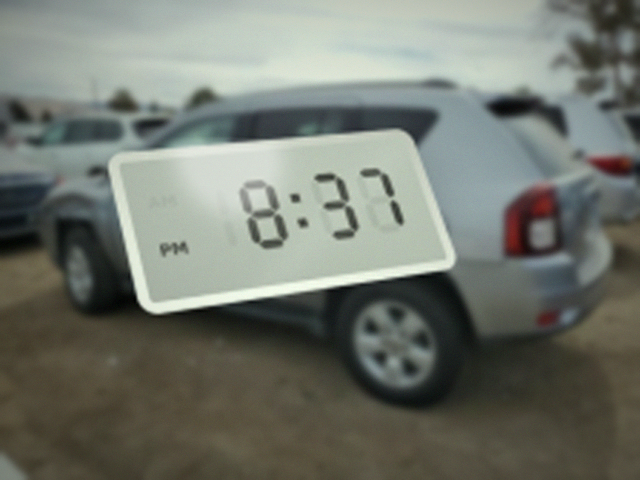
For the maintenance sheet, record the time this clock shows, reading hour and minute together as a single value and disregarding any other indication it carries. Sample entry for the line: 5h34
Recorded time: 8h37
